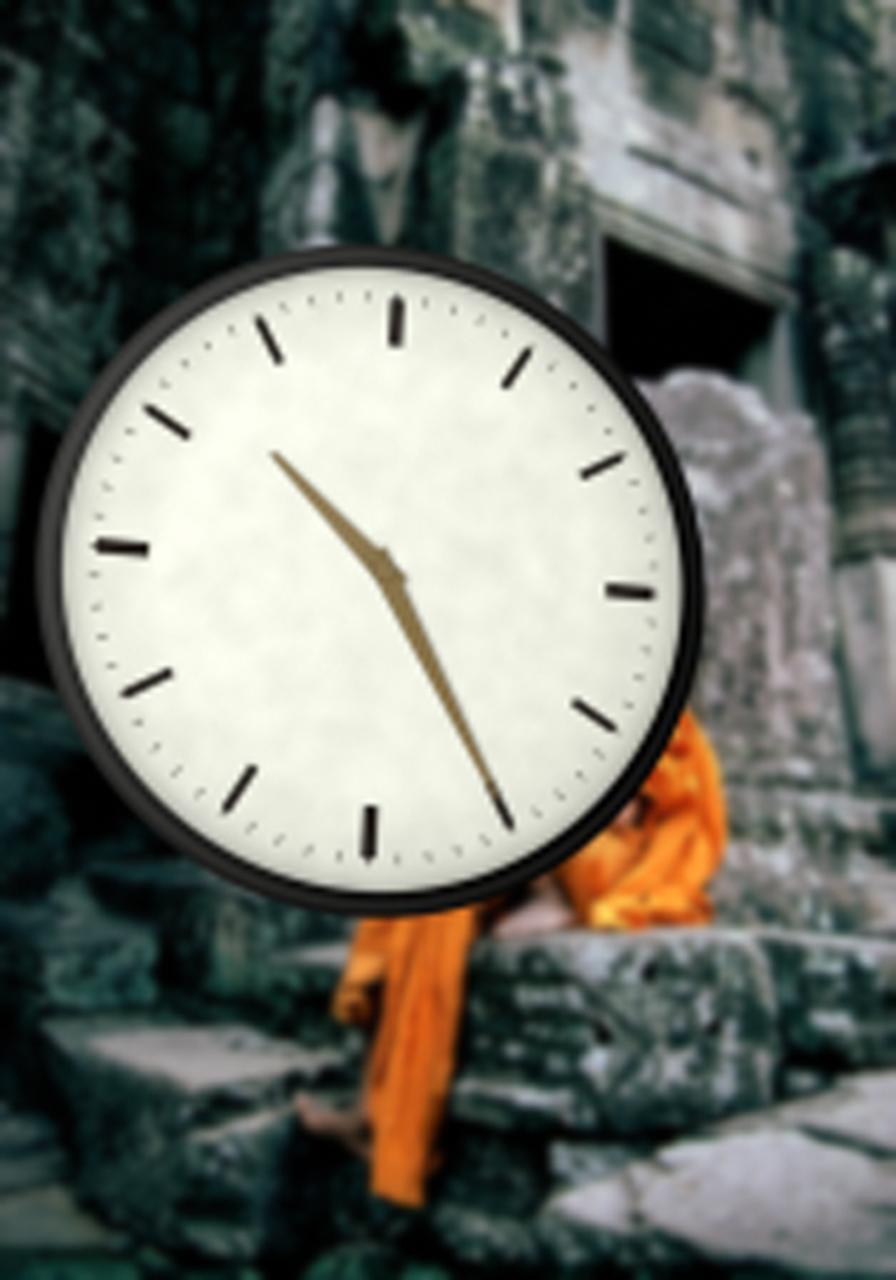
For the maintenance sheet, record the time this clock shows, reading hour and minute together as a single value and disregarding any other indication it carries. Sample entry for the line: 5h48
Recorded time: 10h25
